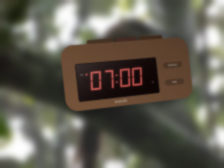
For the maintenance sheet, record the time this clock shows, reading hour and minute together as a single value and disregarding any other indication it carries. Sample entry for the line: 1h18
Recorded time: 7h00
